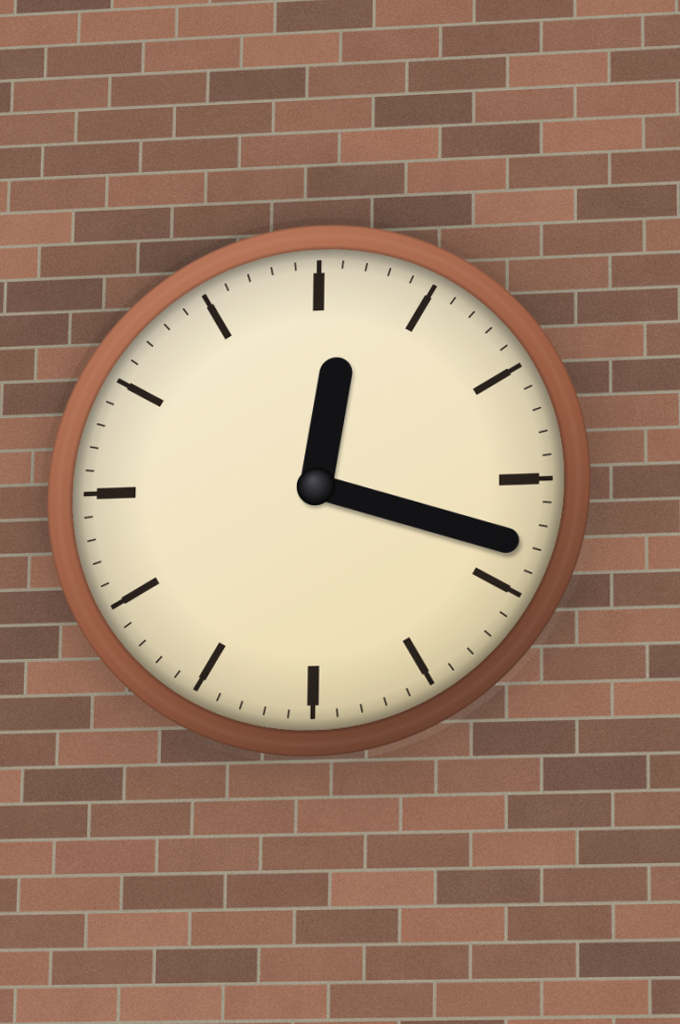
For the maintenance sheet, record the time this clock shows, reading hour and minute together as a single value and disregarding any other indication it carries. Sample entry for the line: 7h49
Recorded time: 12h18
